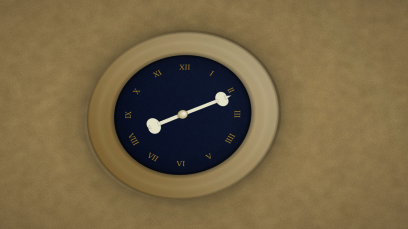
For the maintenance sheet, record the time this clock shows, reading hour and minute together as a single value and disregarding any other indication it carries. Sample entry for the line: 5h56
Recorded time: 8h11
